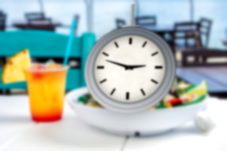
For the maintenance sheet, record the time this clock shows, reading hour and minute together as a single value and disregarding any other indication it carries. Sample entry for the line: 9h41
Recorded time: 2h48
